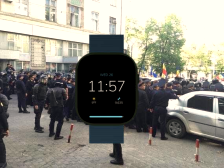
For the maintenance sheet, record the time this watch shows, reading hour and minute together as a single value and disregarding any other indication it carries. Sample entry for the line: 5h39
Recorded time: 11h57
